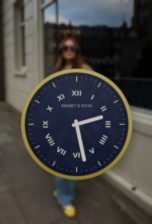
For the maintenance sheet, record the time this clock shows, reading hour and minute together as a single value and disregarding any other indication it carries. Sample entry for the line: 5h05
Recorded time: 2h28
